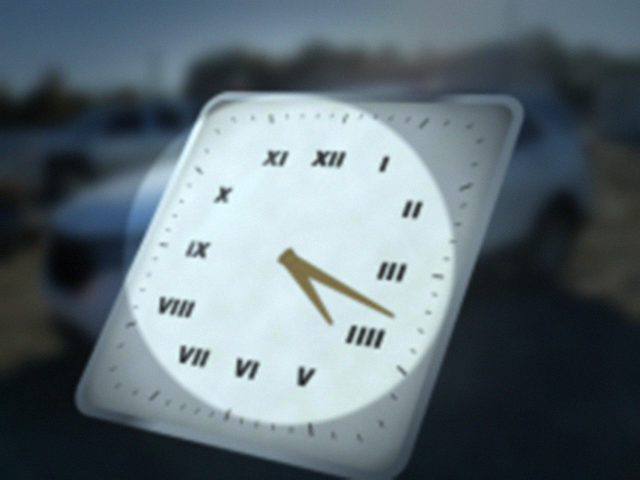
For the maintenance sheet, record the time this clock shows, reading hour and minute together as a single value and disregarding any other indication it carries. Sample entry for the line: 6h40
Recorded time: 4h18
